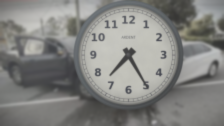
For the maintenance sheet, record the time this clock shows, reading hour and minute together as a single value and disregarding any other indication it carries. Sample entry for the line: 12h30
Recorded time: 7h25
